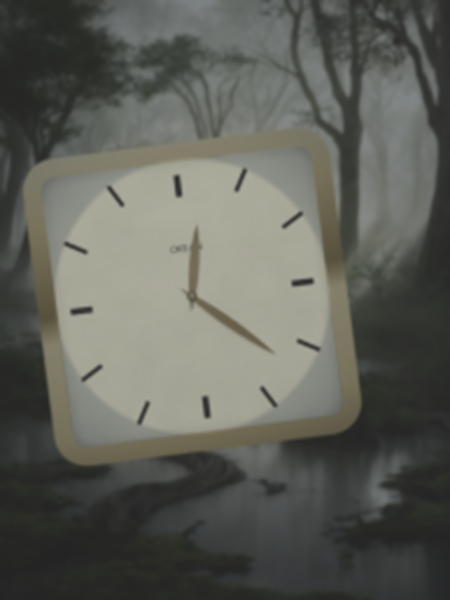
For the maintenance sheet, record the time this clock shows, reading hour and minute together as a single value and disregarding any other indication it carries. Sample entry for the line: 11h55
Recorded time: 12h22
